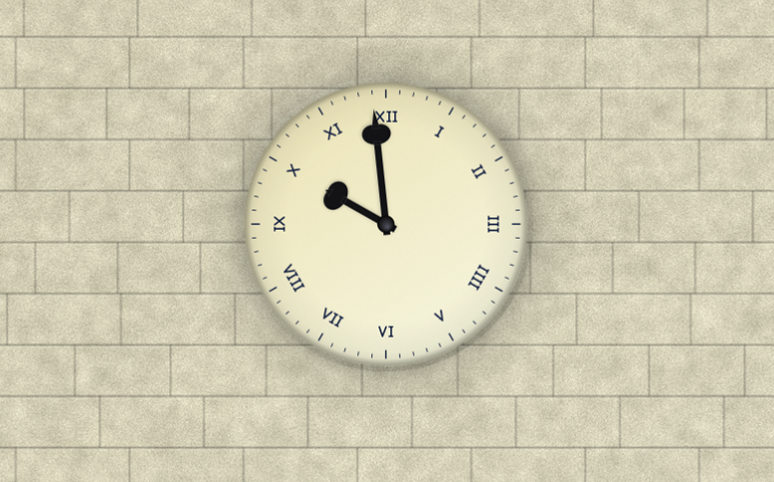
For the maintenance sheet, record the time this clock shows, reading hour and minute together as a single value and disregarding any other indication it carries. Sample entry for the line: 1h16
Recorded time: 9h59
